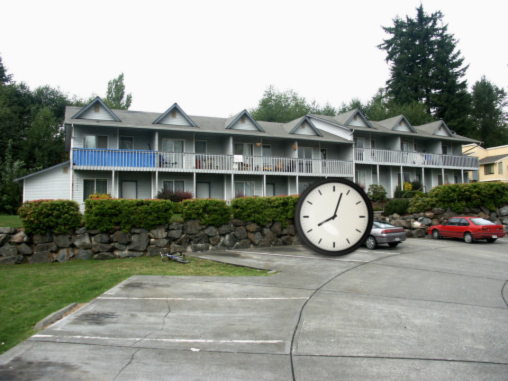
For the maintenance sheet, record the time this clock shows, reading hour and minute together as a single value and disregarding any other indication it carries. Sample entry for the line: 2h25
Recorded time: 8h03
